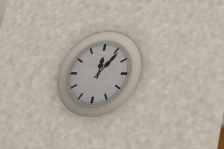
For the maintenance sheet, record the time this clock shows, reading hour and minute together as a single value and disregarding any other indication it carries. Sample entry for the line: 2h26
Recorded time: 12h06
